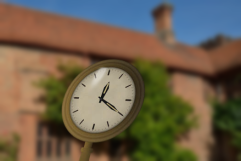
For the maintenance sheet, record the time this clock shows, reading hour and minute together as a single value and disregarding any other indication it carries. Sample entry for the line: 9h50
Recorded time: 12h20
